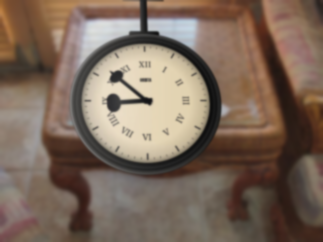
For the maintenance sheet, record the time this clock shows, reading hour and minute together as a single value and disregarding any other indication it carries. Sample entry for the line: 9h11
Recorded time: 8h52
